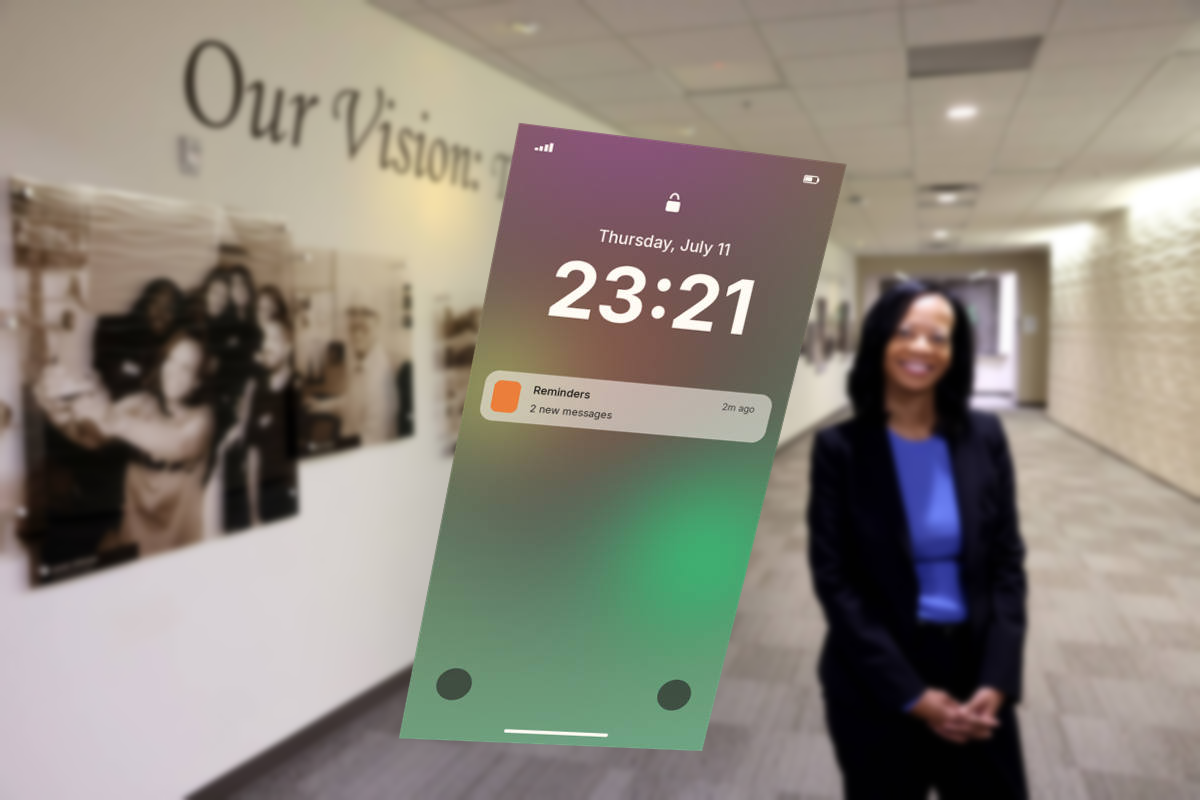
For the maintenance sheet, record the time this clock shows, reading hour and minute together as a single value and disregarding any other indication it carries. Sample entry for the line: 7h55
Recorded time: 23h21
